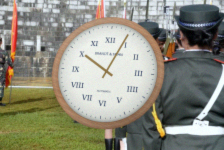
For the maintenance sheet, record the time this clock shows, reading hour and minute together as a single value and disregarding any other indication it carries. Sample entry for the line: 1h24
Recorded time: 10h04
